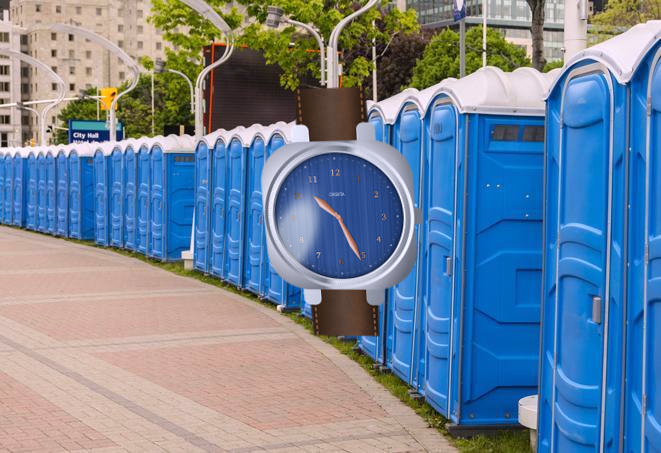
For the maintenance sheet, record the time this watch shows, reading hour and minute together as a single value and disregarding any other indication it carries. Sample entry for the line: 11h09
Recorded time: 10h26
